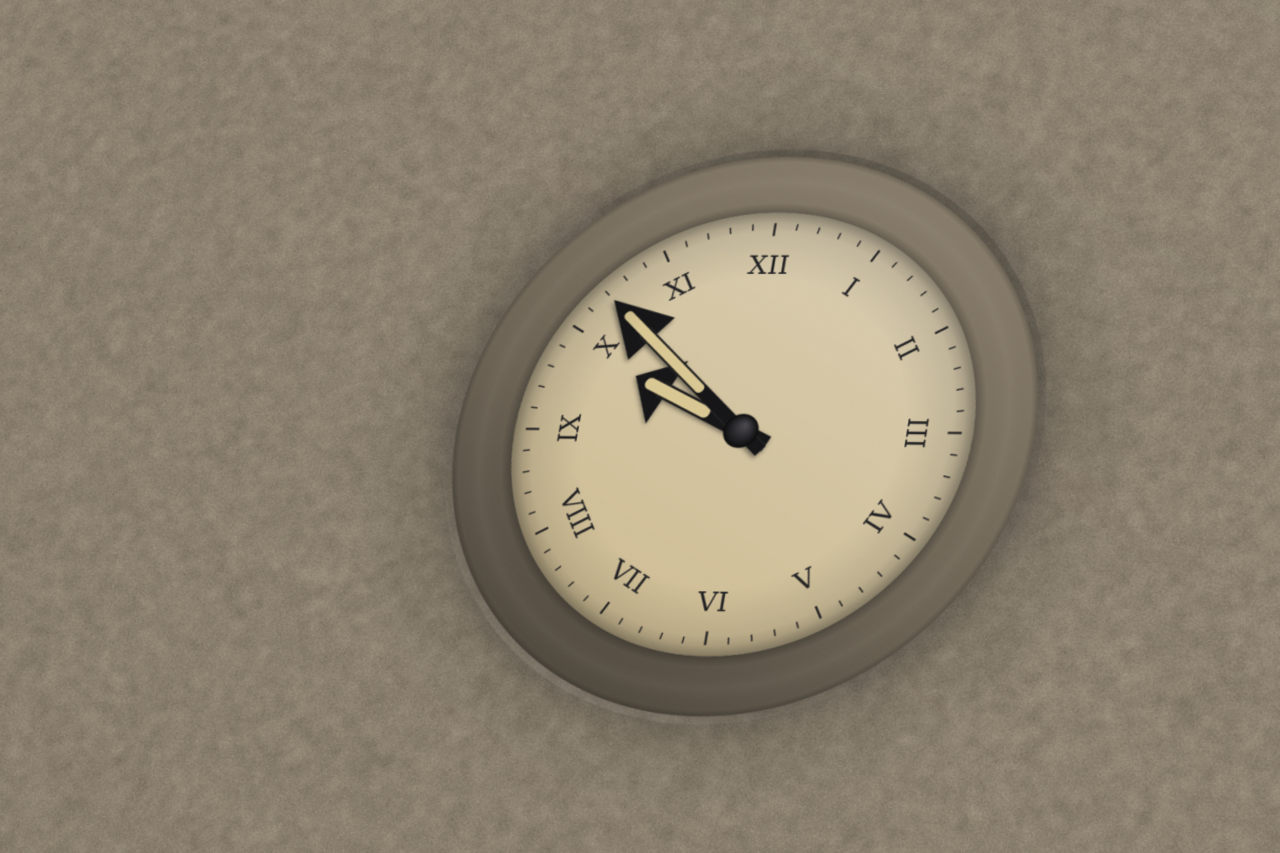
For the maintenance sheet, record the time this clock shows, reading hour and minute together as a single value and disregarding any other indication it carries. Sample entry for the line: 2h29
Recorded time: 9h52
